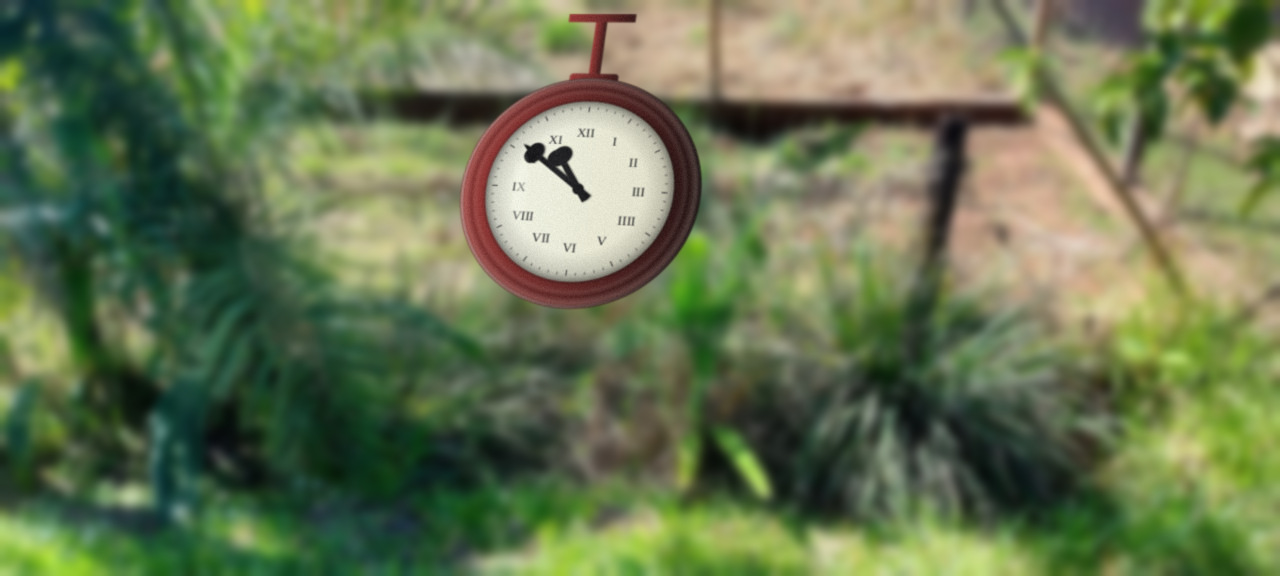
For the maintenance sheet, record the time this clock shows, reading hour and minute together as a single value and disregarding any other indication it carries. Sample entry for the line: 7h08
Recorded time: 10h51
